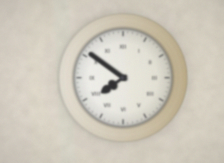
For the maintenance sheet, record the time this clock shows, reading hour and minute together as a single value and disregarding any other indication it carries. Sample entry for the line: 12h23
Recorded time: 7h51
